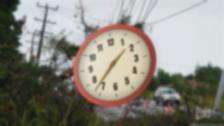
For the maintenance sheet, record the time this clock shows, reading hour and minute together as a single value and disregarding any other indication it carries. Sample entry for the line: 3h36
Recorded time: 1h37
